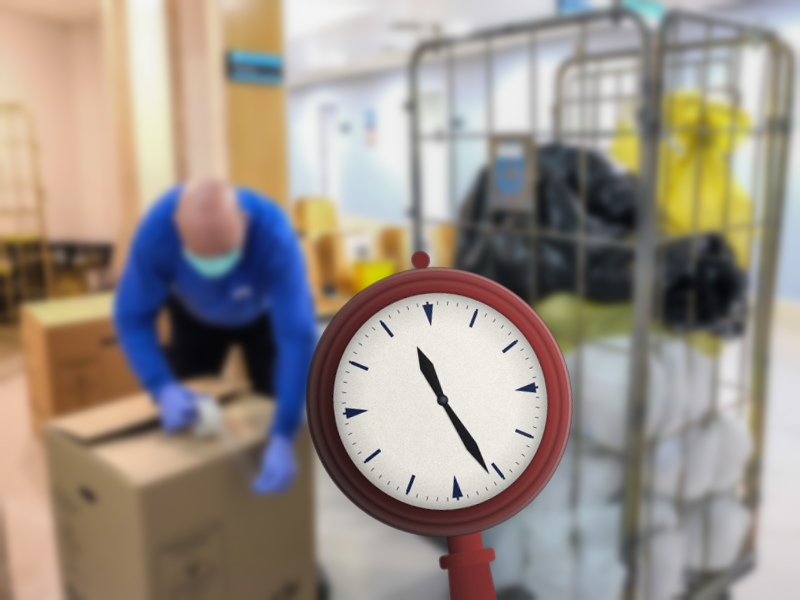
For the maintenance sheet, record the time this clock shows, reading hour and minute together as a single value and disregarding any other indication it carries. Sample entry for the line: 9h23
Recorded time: 11h26
